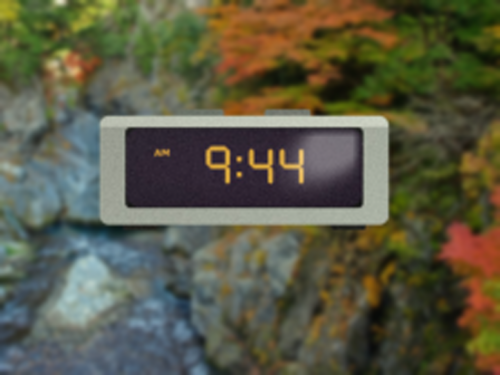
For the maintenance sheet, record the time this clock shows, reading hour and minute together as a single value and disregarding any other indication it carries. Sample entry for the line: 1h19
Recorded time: 9h44
